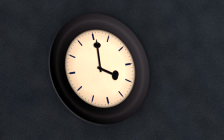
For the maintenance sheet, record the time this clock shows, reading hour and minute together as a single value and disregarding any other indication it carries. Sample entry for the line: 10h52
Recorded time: 4h01
